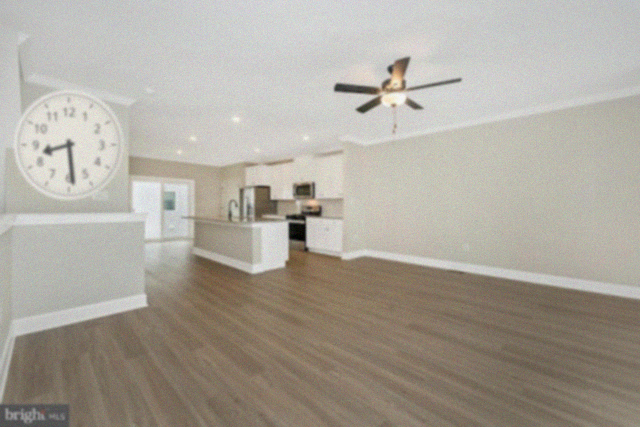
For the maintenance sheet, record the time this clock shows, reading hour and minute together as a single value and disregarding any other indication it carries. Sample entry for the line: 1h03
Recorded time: 8h29
